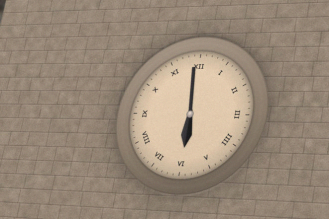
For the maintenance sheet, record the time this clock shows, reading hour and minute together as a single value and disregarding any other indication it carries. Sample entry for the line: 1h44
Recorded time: 5h59
